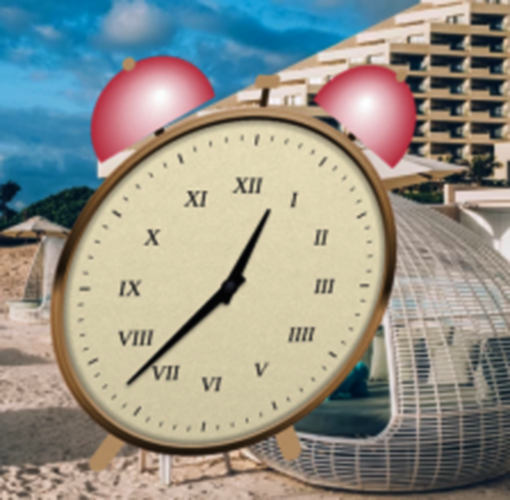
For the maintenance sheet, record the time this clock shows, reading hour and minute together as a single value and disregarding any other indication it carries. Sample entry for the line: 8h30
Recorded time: 12h37
